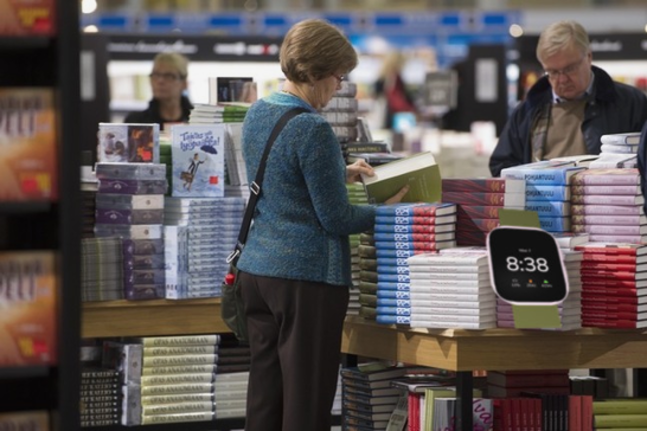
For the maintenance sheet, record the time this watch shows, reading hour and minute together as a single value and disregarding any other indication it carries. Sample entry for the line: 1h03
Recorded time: 8h38
